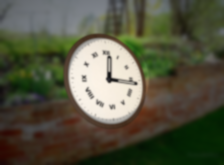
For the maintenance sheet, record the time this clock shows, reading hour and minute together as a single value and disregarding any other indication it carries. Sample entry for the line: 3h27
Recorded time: 12h16
